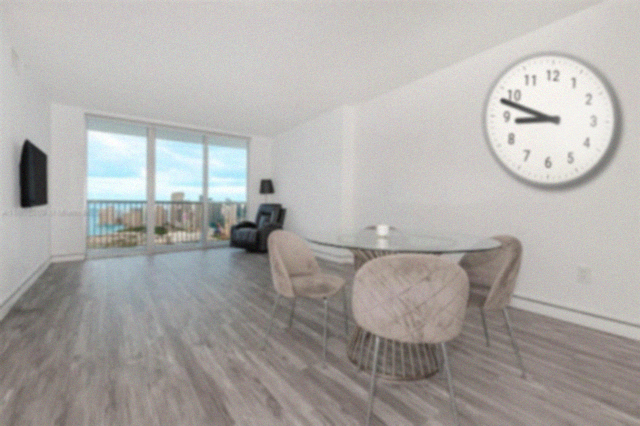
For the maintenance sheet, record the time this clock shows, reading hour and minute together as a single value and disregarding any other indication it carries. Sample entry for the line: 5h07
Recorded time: 8h48
